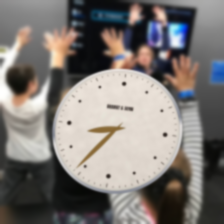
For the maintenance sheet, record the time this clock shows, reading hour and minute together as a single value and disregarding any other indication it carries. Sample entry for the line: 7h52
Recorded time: 8h36
